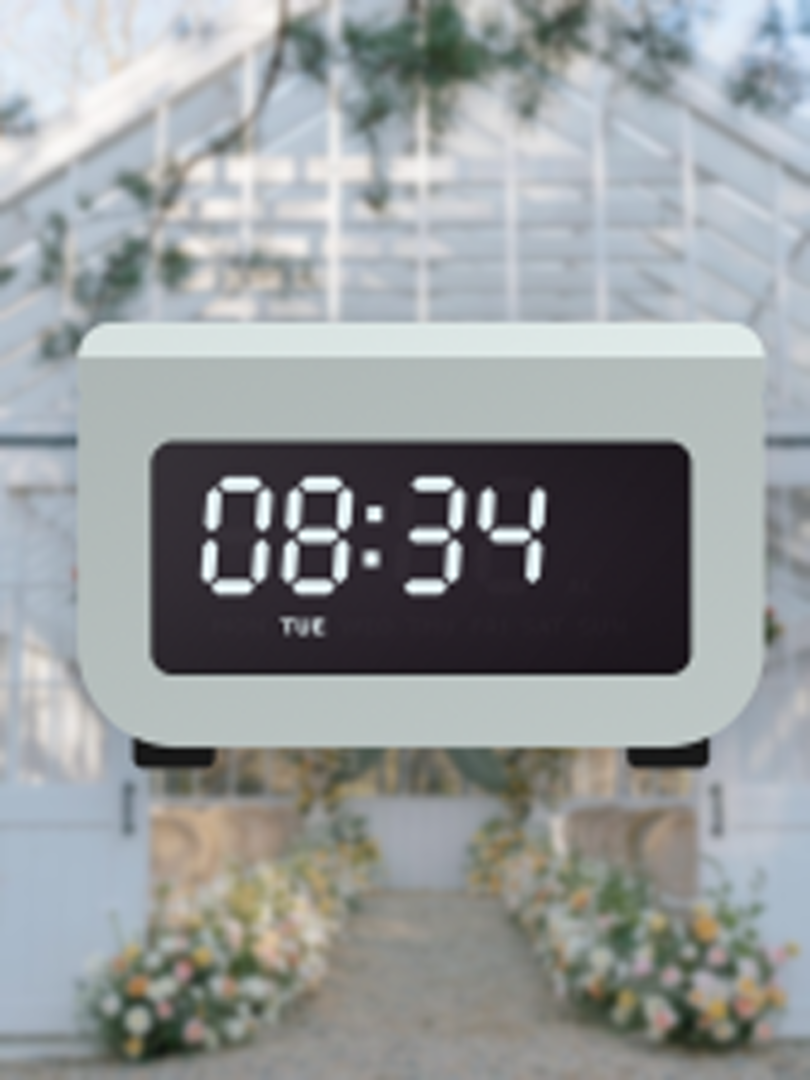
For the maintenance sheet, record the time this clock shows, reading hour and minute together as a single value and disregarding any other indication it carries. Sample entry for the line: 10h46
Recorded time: 8h34
